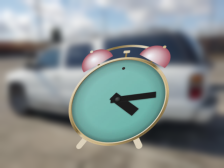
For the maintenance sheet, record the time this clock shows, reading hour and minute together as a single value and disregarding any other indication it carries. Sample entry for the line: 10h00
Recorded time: 4h14
